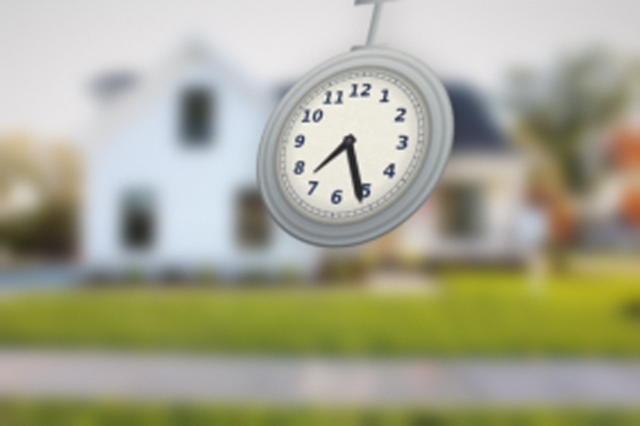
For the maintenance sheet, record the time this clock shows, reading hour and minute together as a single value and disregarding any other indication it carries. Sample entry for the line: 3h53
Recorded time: 7h26
